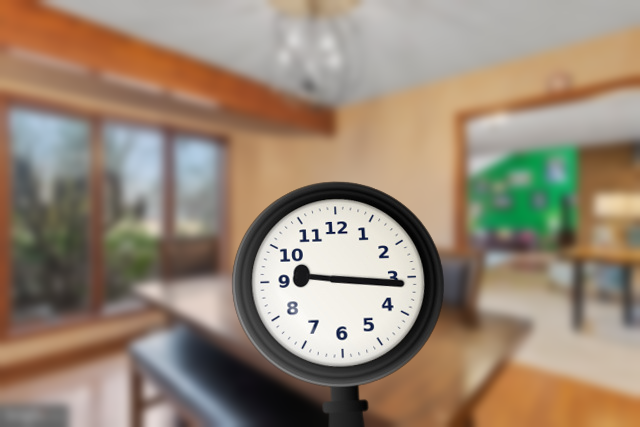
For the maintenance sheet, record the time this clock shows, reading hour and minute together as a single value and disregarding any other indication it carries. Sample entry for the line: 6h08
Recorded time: 9h16
